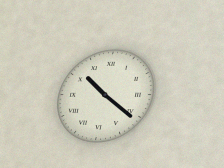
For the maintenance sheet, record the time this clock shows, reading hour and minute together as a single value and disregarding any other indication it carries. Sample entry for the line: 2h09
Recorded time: 10h21
